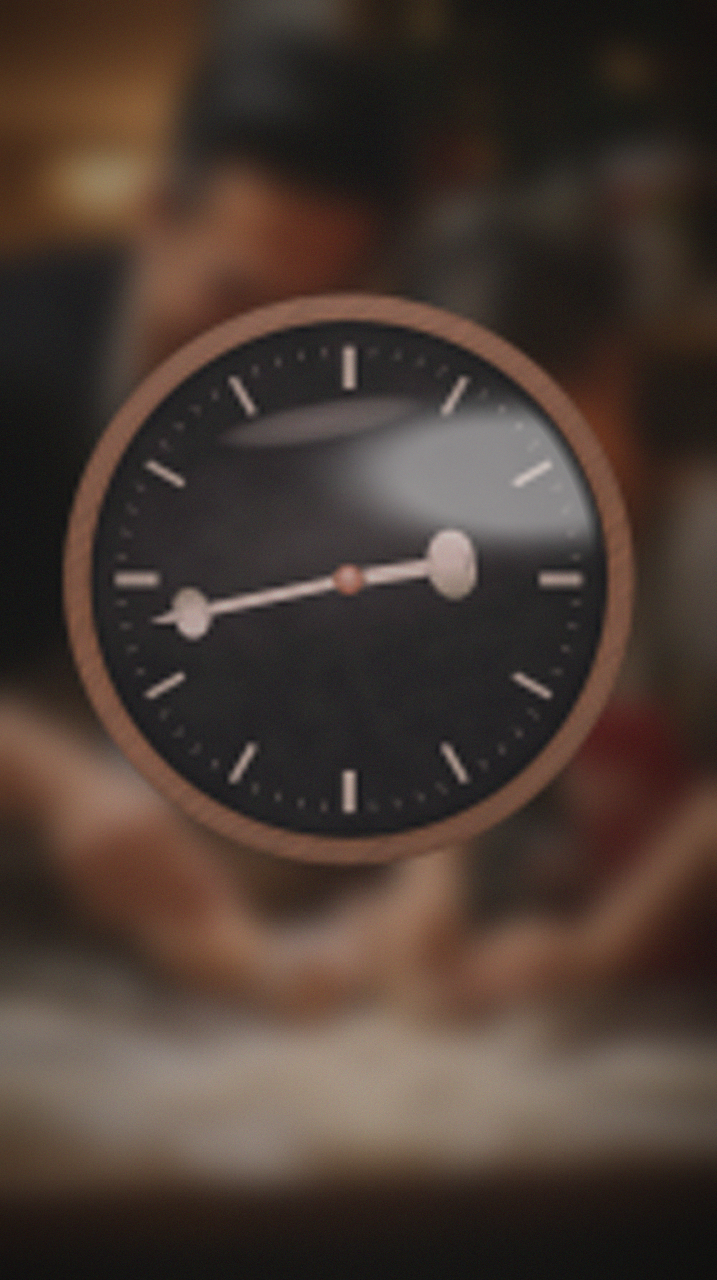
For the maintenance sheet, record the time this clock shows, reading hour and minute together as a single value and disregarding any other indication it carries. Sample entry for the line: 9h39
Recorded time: 2h43
